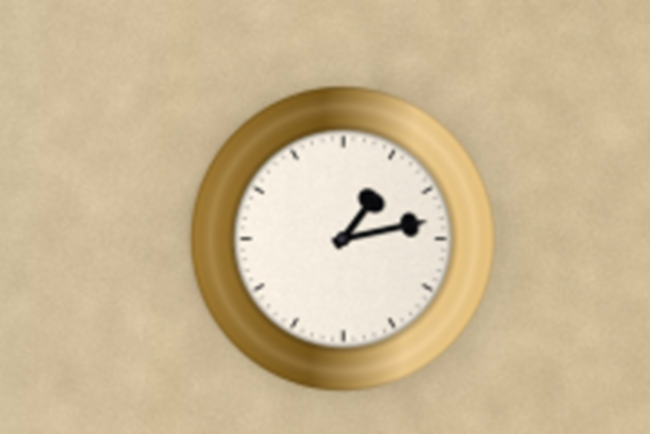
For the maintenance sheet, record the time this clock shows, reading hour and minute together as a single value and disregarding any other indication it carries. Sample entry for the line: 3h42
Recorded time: 1h13
